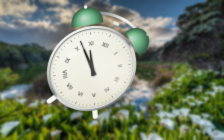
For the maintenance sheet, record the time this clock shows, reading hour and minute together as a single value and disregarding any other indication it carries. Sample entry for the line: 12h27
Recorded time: 10h52
